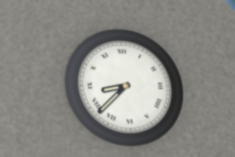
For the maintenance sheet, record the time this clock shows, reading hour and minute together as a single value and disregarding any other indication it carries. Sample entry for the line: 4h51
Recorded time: 8h38
